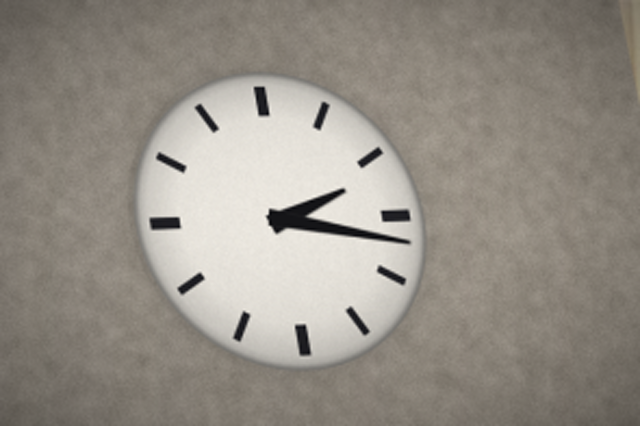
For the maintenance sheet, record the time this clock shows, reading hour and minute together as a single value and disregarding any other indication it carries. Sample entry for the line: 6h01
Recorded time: 2h17
